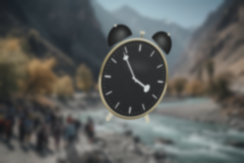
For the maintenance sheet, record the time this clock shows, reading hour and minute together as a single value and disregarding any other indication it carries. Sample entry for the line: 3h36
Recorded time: 3h54
